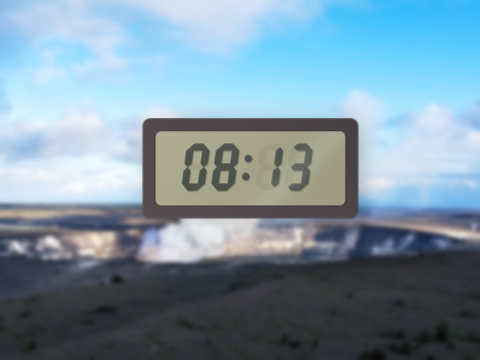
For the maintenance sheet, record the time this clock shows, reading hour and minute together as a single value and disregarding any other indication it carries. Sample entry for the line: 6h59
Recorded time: 8h13
